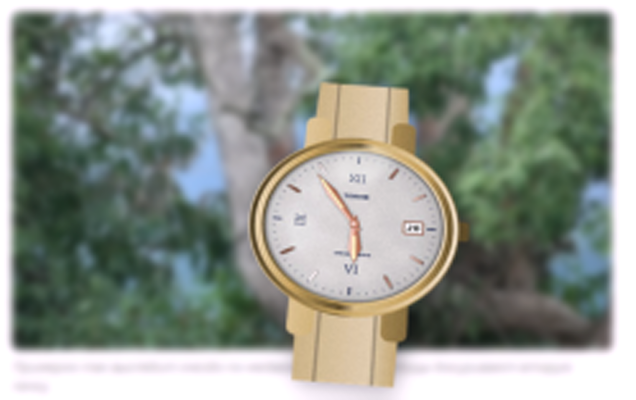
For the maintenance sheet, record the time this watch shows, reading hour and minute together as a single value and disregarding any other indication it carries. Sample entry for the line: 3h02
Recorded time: 5h54
